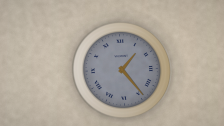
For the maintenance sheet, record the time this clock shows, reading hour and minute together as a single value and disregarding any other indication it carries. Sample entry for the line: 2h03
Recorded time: 1h24
